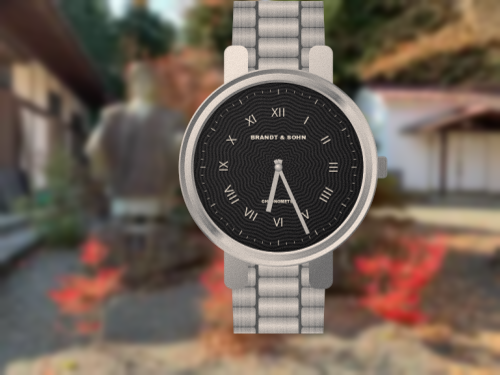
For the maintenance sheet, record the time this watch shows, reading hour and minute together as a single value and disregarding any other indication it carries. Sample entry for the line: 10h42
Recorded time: 6h26
